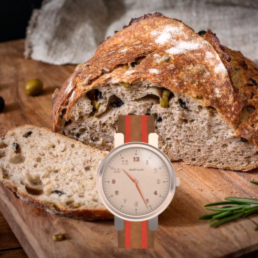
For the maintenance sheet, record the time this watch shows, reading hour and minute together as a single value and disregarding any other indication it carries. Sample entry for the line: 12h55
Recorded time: 10h26
